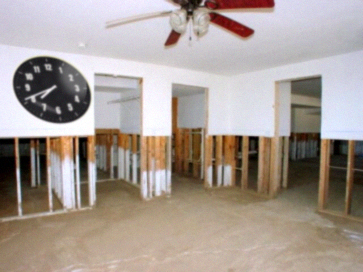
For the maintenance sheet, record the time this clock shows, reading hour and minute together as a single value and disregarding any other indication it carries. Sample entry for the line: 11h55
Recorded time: 7h41
